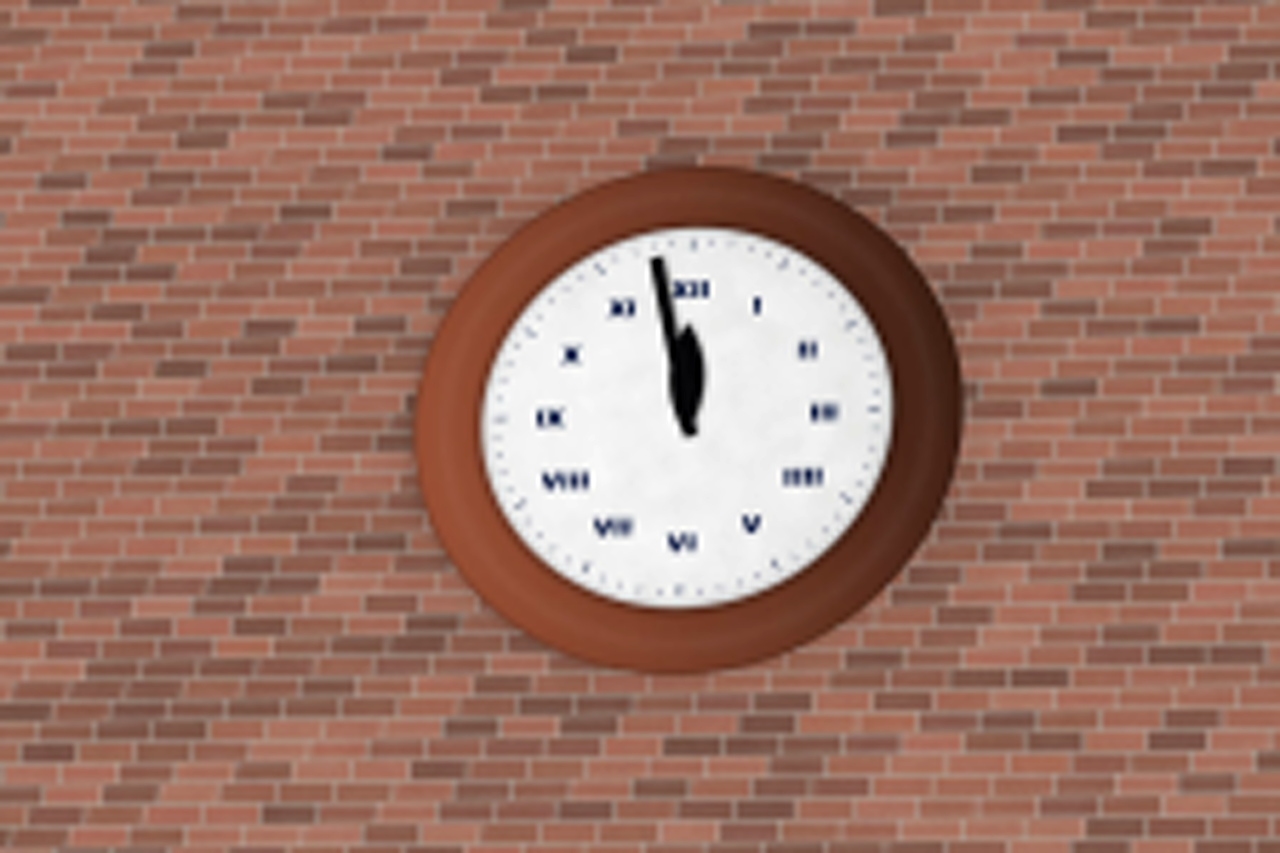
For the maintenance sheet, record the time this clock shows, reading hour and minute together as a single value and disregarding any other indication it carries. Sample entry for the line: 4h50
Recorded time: 11h58
